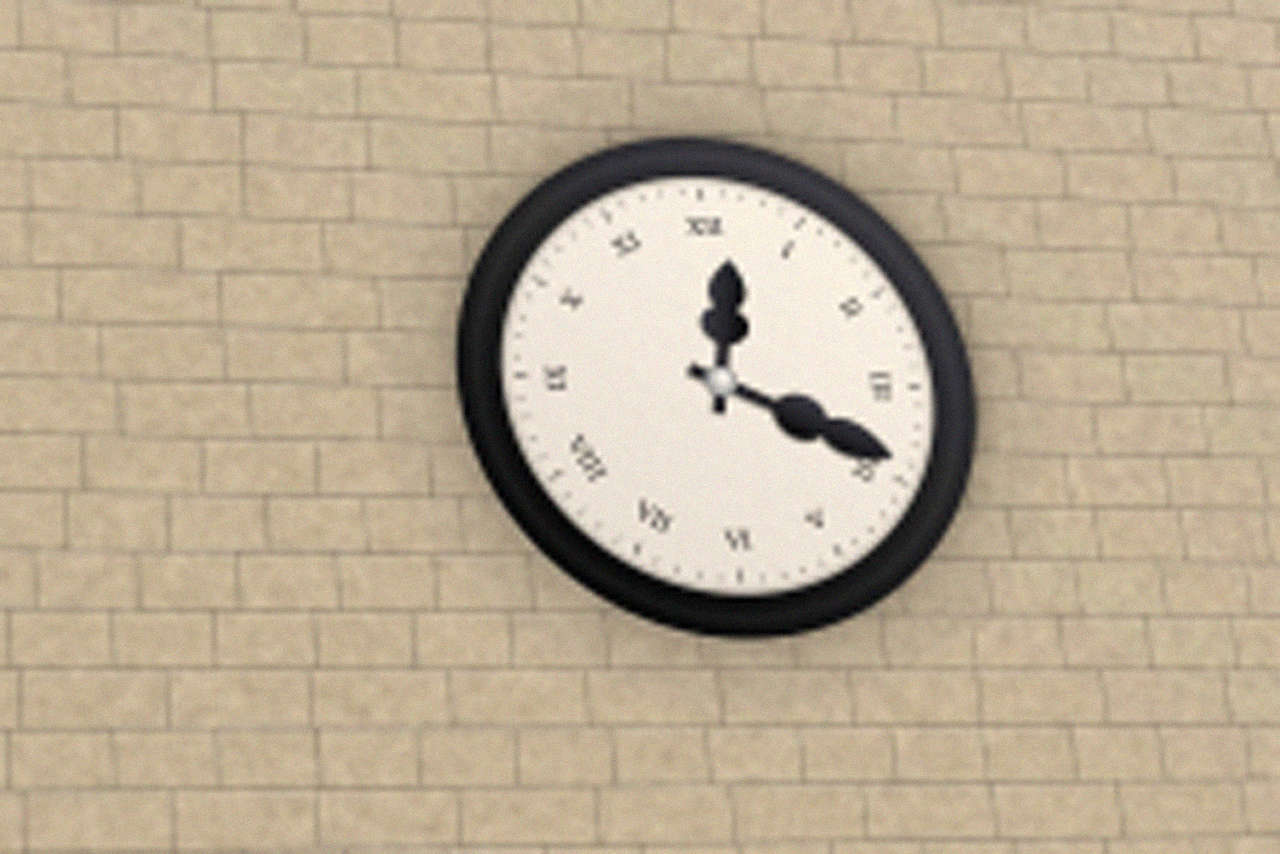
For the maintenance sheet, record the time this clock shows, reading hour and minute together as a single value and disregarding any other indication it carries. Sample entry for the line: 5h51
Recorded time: 12h19
